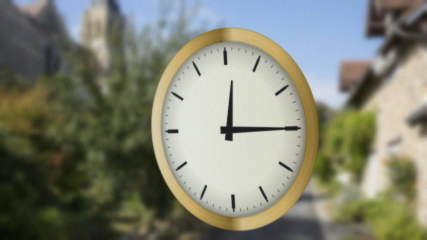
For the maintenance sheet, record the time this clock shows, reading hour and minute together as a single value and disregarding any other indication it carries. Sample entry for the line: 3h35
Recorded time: 12h15
